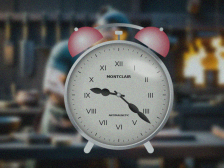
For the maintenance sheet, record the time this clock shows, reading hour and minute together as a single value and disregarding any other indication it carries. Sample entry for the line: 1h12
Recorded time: 9h22
